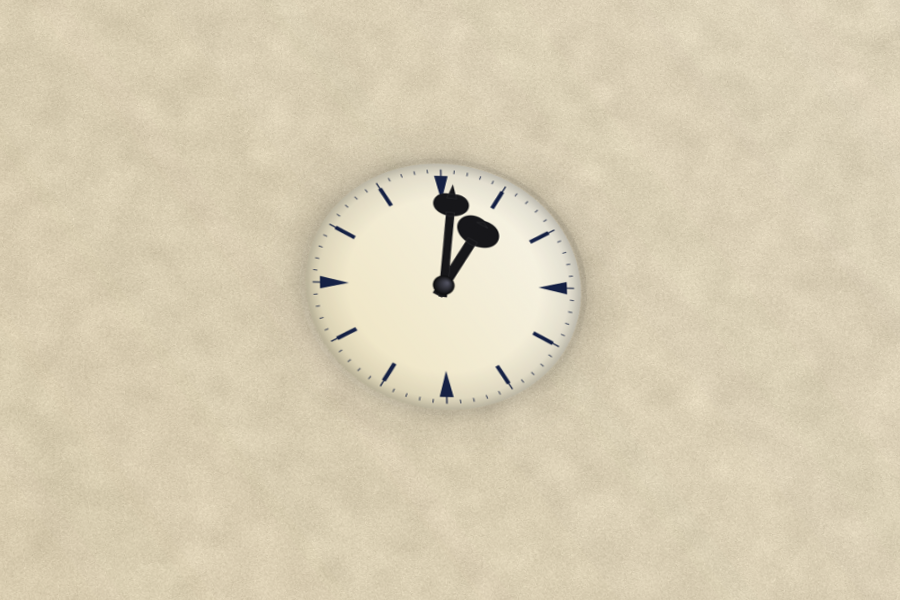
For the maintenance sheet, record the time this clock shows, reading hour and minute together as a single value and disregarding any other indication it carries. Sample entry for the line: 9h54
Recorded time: 1h01
